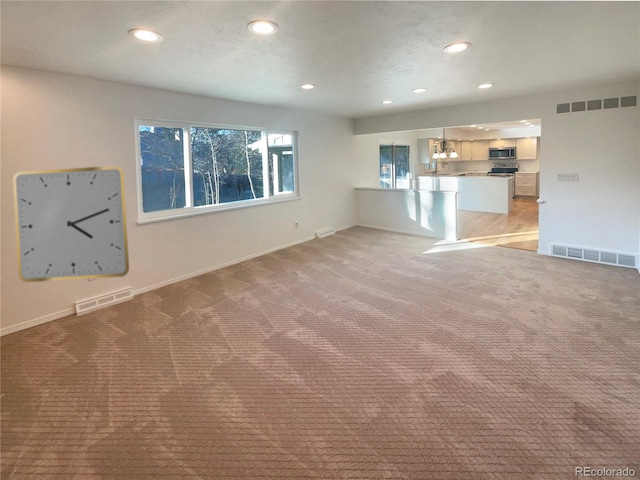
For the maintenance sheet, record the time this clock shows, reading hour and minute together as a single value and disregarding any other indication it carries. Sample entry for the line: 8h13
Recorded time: 4h12
